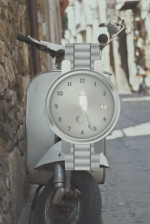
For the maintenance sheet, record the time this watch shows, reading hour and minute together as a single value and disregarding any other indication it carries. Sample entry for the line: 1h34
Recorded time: 6h26
